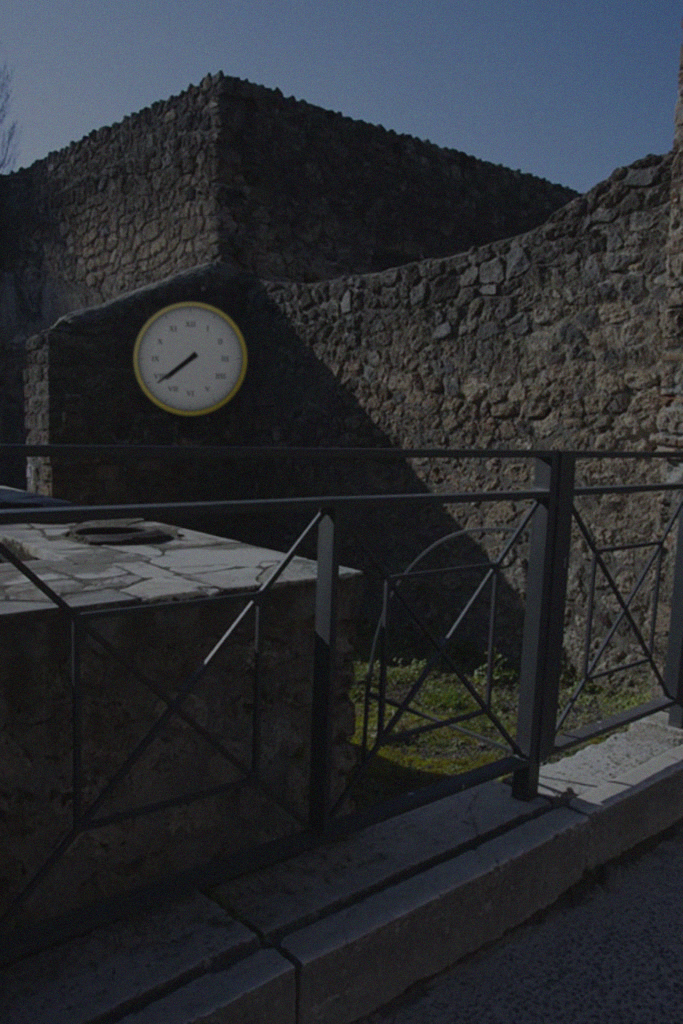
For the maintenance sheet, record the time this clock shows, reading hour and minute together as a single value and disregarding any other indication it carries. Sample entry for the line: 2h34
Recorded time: 7h39
